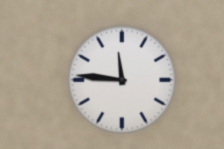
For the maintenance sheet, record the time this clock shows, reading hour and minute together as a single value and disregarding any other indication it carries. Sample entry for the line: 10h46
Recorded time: 11h46
